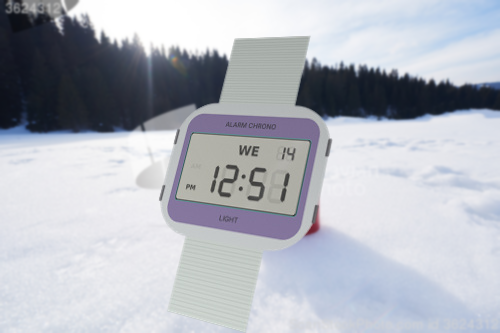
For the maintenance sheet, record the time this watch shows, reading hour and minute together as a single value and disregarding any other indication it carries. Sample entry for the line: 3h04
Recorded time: 12h51
